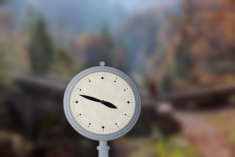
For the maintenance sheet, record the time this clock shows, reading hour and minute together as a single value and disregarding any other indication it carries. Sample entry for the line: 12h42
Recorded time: 3h48
